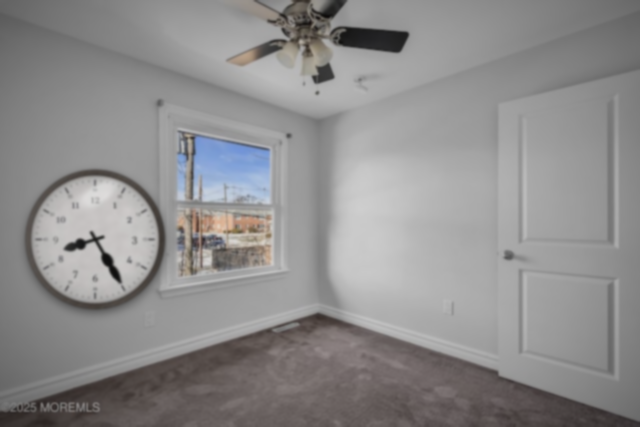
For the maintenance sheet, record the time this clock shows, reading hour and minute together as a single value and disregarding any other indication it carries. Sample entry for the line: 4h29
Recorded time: 8h25
